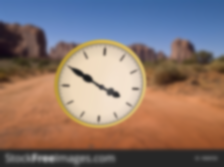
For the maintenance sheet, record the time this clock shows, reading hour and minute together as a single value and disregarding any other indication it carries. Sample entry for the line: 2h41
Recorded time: 3h50
